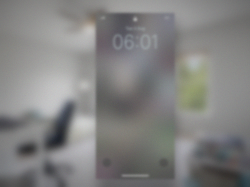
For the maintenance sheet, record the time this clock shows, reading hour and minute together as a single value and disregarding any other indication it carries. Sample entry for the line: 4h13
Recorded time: 6h01
